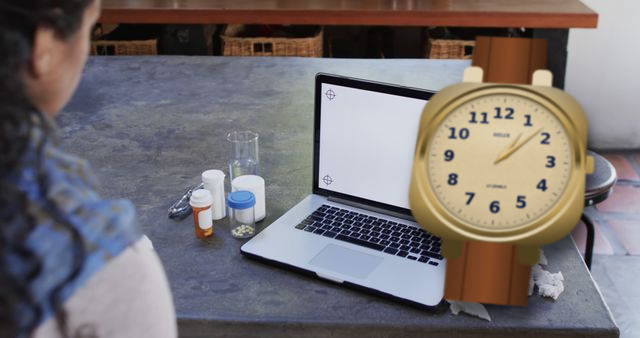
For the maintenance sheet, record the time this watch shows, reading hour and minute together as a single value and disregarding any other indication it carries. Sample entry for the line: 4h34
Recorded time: 1h08
